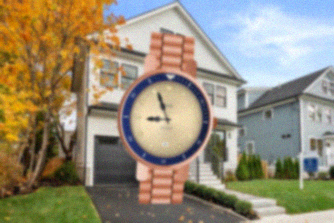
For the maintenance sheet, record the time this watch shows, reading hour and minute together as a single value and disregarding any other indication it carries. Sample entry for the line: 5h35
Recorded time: 8h56
